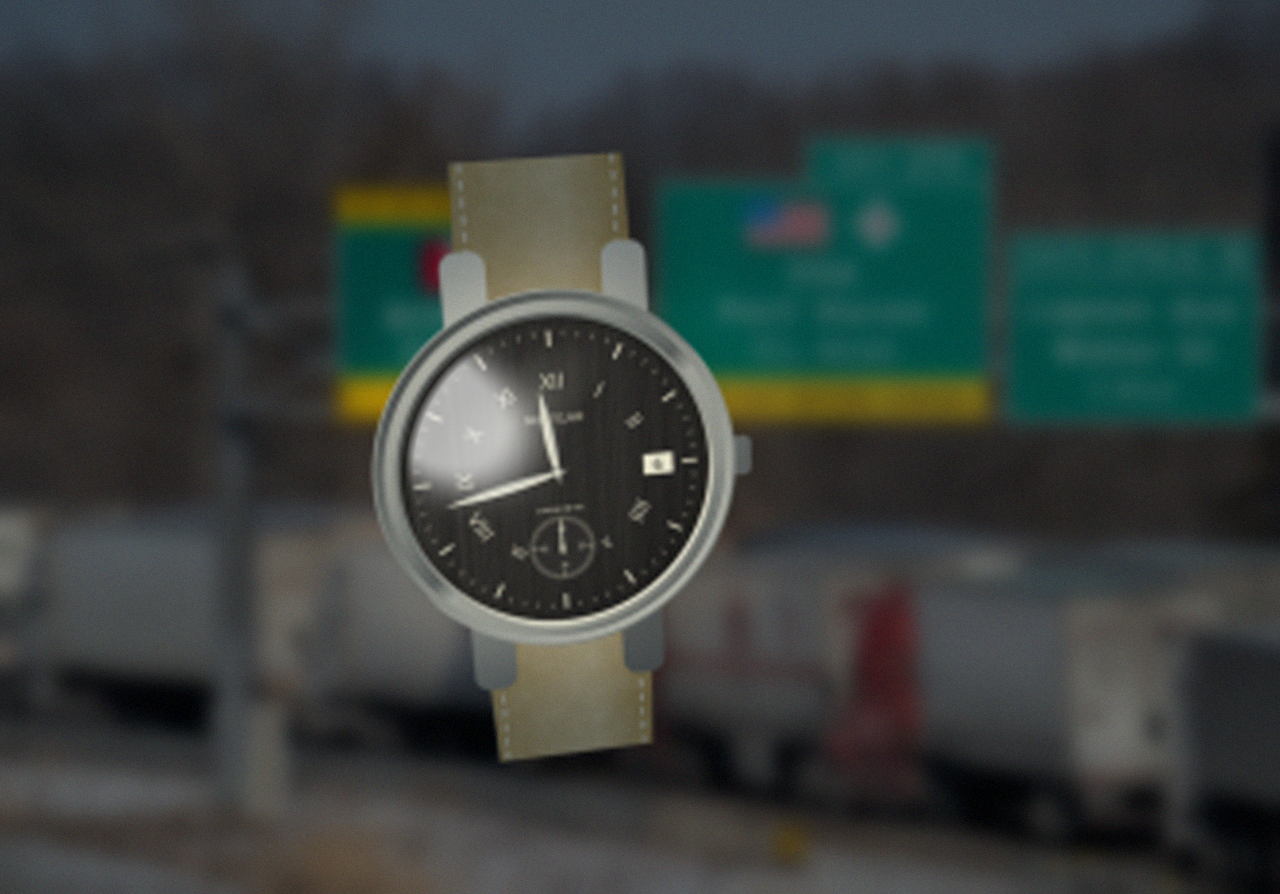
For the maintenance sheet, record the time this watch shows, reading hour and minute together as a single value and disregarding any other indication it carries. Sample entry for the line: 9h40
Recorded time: 11h43
